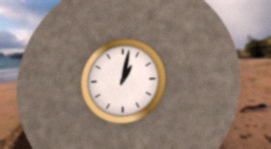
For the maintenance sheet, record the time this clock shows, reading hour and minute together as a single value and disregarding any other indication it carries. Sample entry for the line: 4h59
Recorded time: 1h02
